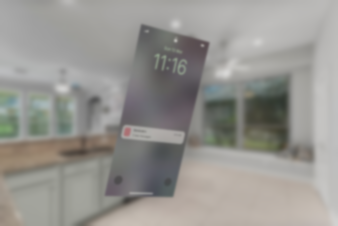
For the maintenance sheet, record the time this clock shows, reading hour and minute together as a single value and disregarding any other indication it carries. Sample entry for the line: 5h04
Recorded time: 11h16
